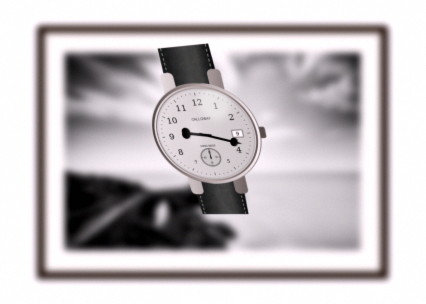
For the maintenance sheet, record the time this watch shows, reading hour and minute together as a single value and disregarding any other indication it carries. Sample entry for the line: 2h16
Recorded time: 9h18
